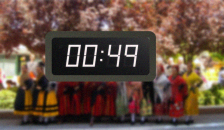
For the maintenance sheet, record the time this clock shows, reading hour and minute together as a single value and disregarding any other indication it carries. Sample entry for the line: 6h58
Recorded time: 0h49
